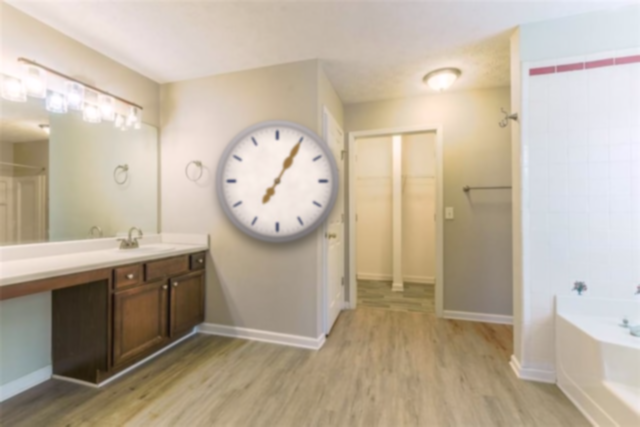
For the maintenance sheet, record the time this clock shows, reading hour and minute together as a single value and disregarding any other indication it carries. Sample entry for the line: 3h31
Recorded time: 7h05
